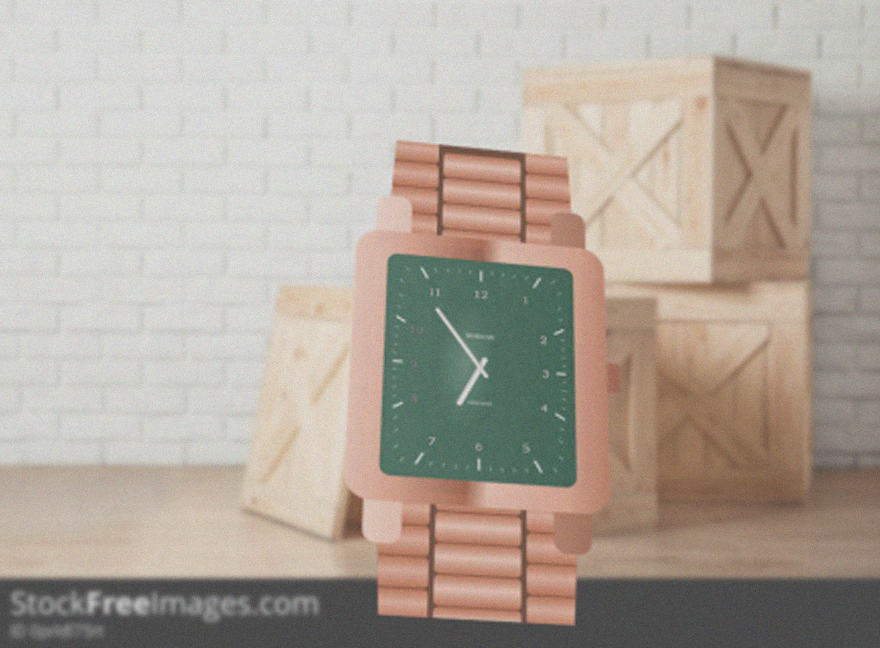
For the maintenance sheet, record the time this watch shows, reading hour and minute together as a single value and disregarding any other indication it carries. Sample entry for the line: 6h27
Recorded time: 6h54
